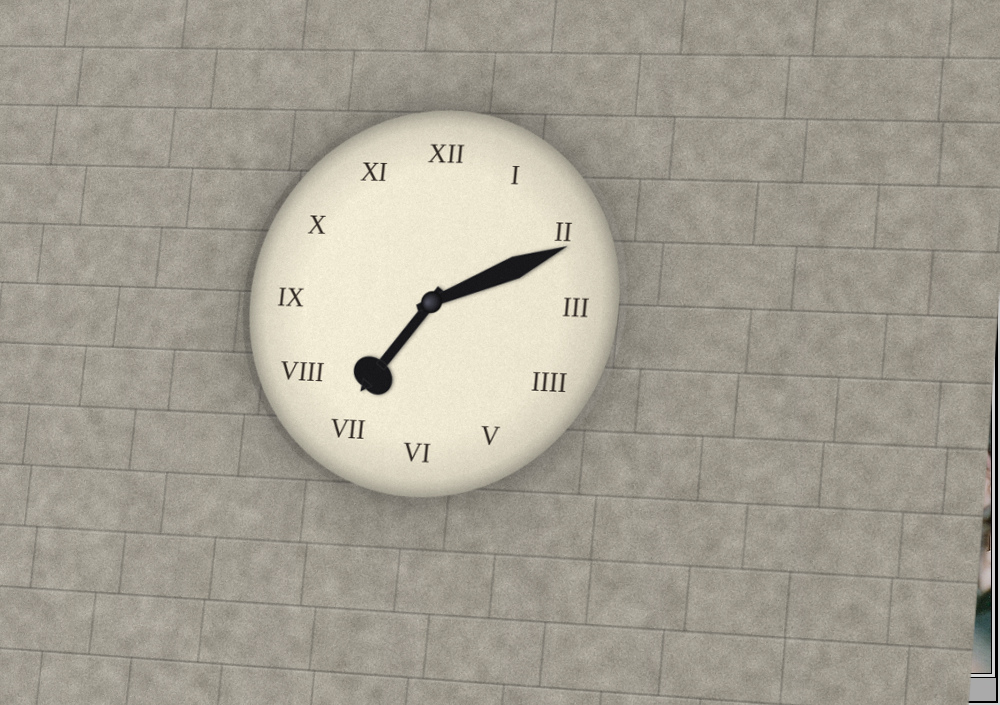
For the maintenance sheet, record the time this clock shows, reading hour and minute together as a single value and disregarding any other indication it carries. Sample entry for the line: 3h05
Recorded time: 7h11
